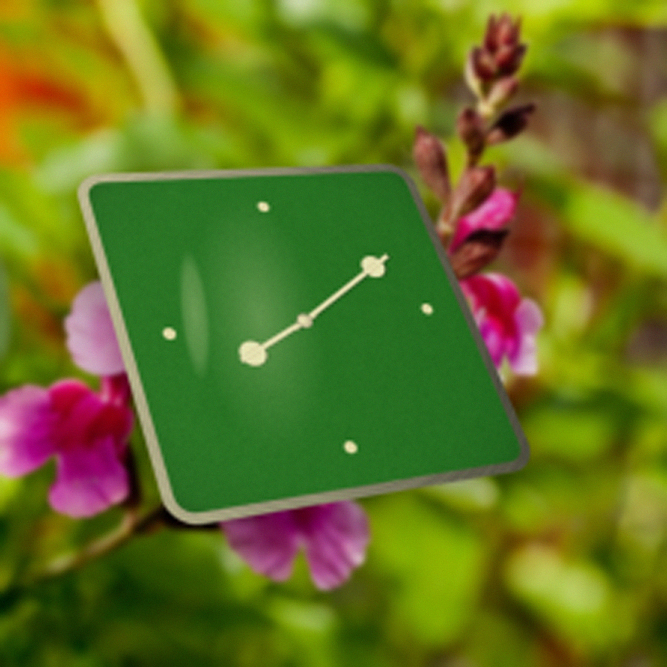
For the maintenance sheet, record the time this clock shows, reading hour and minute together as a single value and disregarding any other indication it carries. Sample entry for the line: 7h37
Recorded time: 8h10
